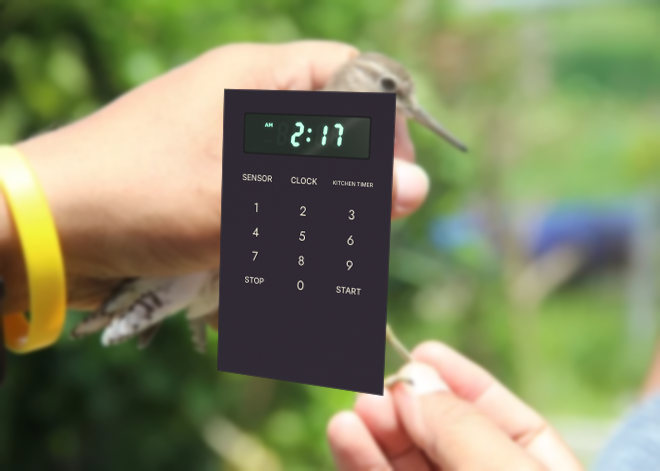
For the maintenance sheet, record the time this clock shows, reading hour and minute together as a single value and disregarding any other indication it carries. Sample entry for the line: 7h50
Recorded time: 2h17
